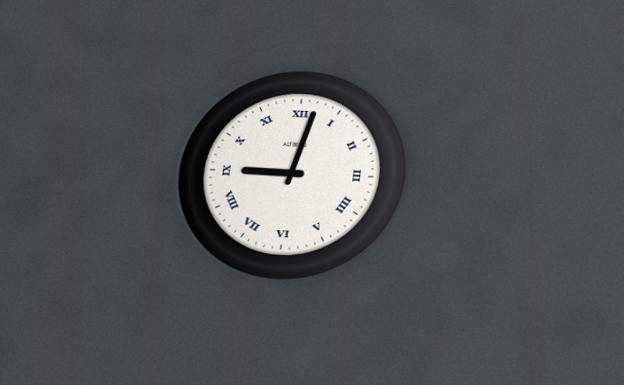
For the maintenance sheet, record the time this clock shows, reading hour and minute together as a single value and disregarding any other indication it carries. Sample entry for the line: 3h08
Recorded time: 9h02
